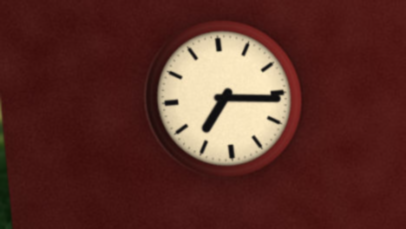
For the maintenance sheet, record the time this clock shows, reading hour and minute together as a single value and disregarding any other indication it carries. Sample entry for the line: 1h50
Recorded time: 7h16
